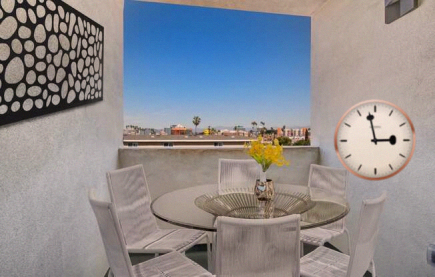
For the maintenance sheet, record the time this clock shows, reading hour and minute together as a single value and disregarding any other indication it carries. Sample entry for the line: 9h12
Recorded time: 2h58
